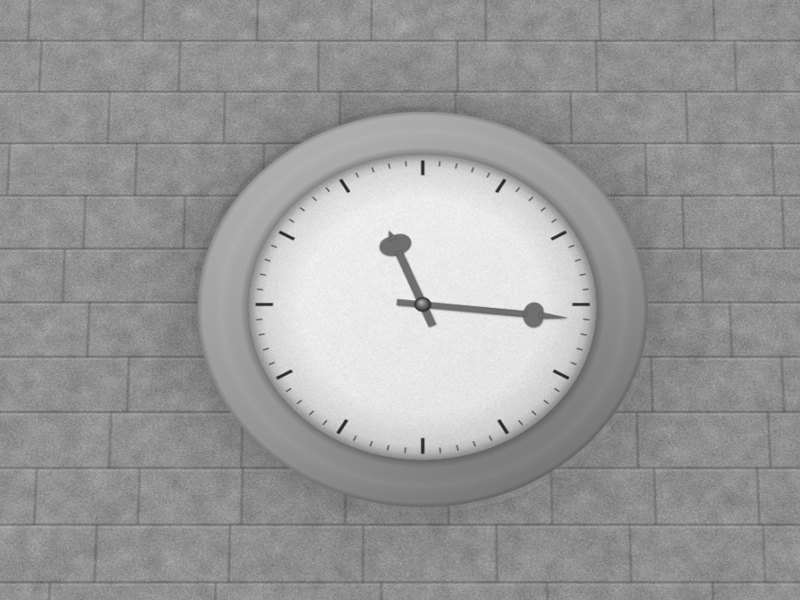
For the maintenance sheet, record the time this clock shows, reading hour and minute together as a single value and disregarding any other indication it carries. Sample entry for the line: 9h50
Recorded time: 11h16
